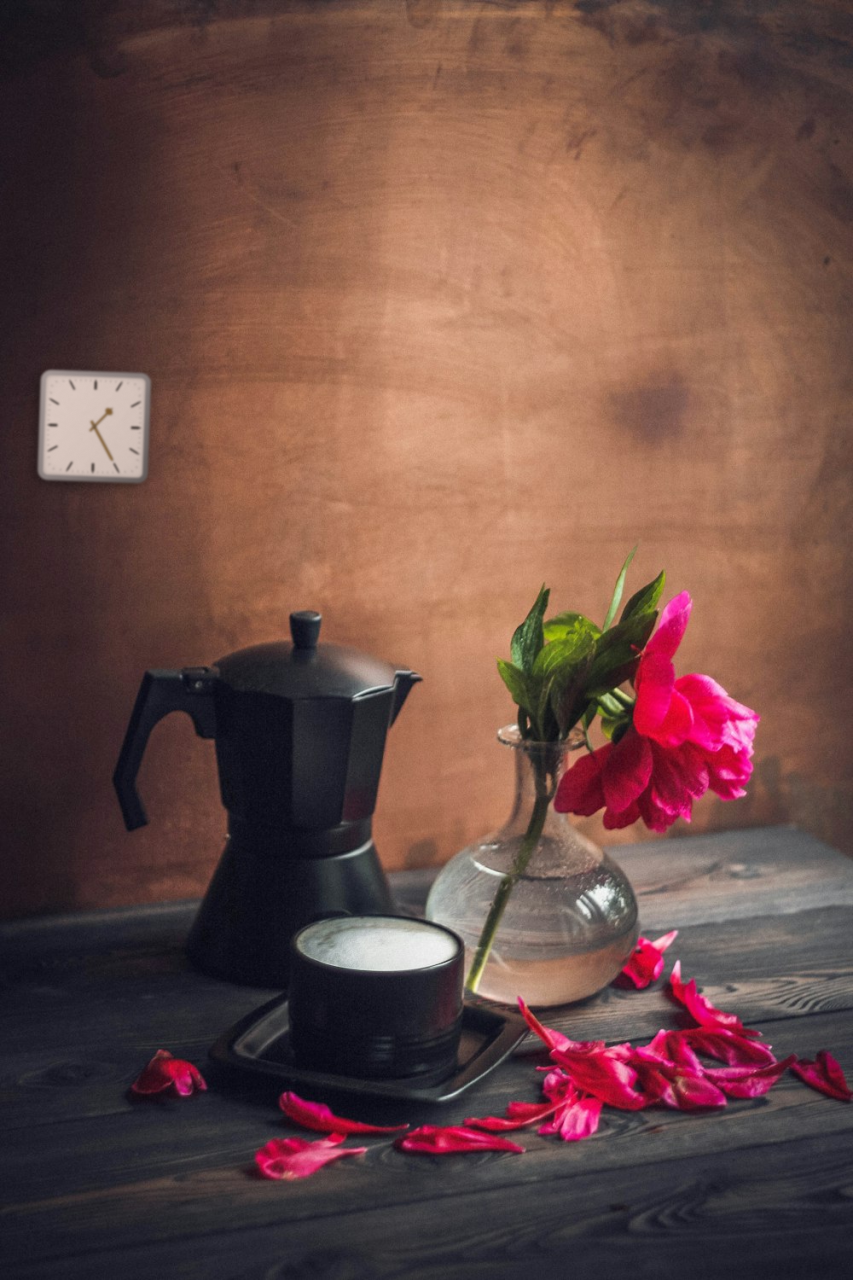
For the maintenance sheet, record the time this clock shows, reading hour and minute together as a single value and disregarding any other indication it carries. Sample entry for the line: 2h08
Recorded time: 1h25
